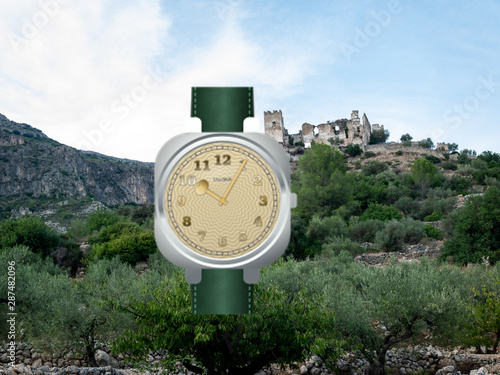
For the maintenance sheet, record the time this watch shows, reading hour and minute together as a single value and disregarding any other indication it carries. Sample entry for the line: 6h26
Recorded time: 10h05
